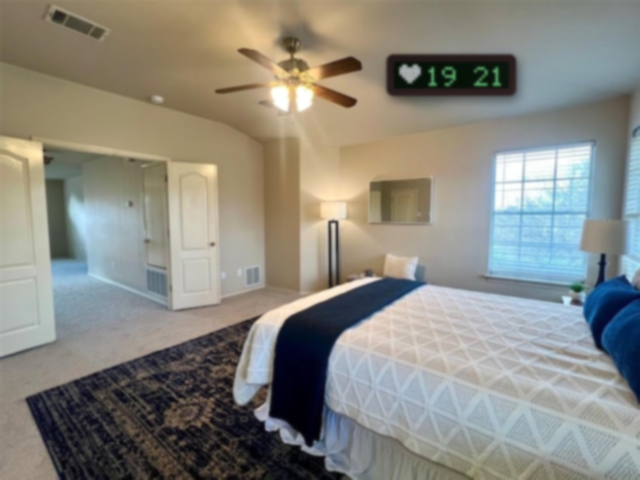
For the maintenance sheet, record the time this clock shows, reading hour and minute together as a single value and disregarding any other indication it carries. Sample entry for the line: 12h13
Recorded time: 19h21
